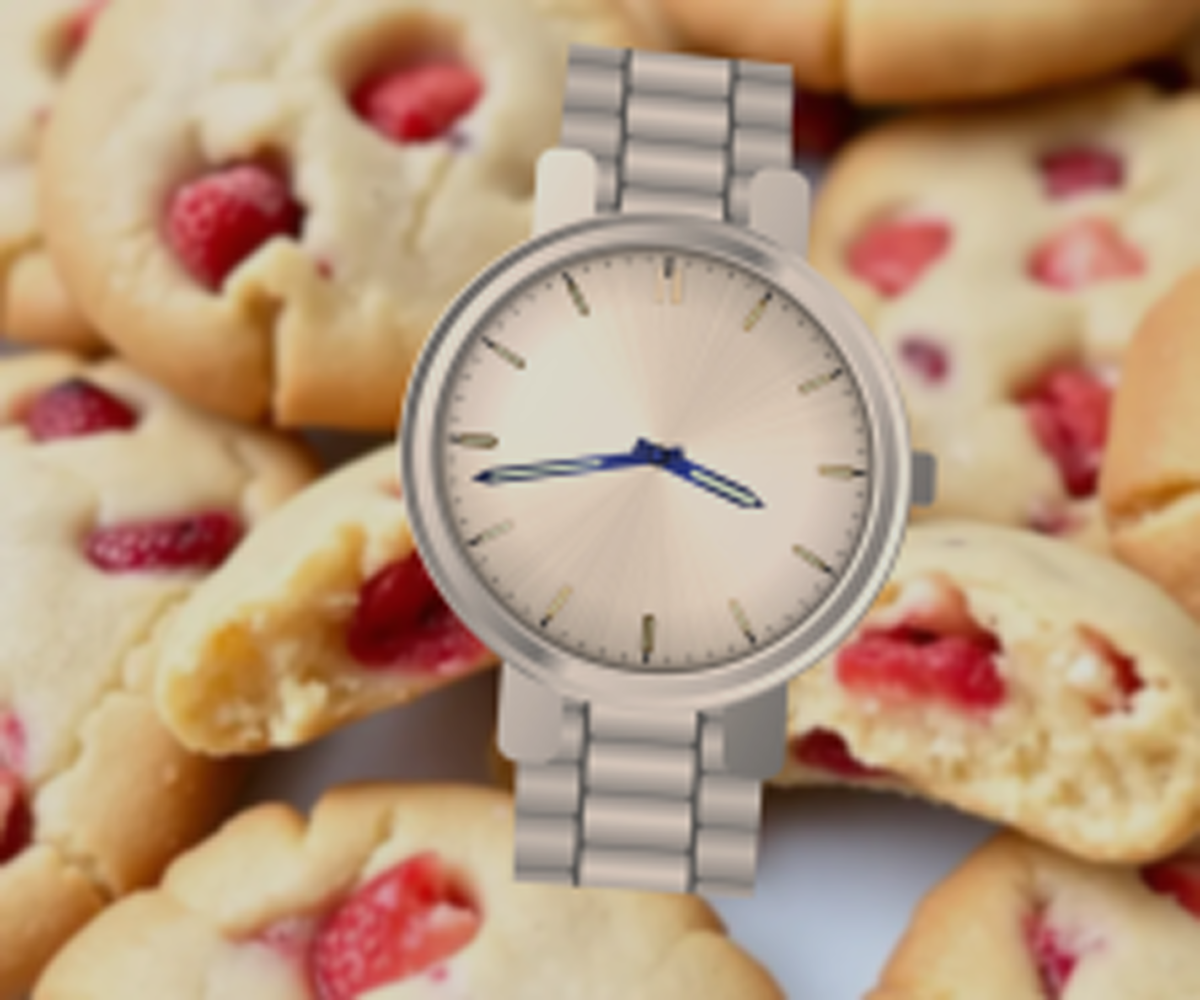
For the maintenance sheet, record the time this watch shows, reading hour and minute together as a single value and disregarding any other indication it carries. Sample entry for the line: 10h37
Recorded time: 3h43
